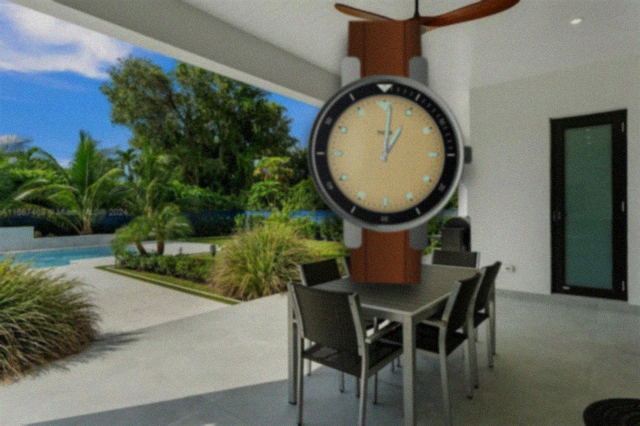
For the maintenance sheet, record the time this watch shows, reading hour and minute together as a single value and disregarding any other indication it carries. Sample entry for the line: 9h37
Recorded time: 1h01
